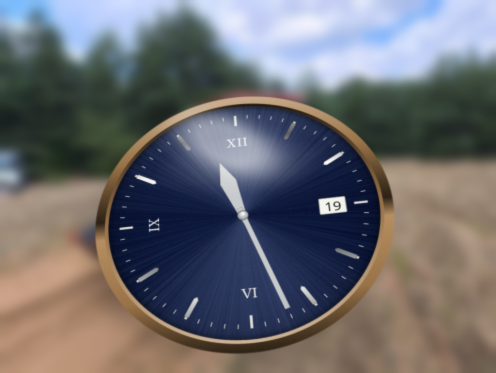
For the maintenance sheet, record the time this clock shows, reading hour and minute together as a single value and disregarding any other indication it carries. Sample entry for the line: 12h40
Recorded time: 11h27
